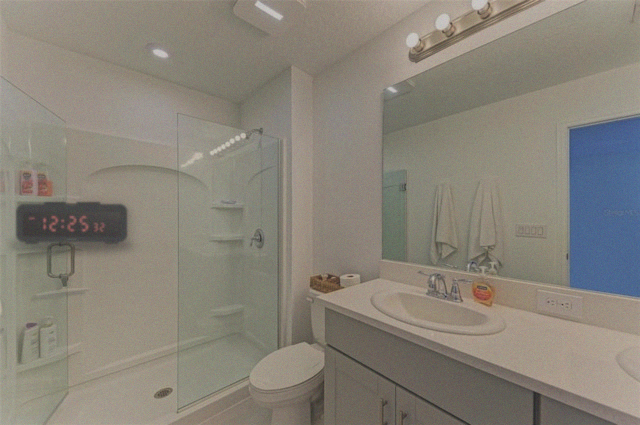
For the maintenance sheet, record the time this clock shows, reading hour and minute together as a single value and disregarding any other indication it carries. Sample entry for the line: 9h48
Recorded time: 12h25
